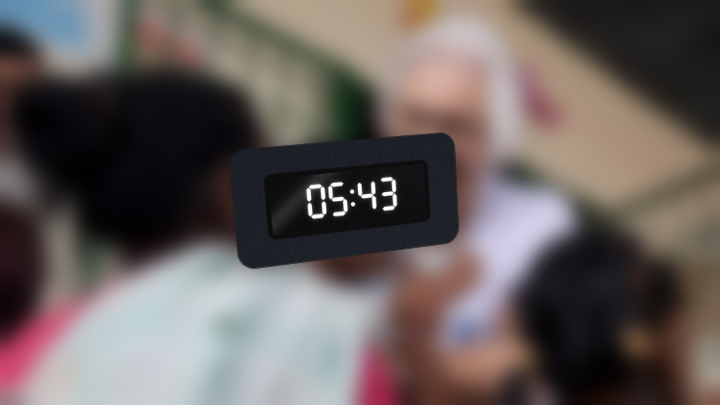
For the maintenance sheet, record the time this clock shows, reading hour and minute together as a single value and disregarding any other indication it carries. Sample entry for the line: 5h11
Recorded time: 5h43
